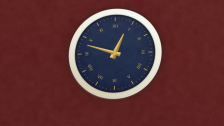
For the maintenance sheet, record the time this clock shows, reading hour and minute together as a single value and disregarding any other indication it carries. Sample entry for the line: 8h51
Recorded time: 12h48
